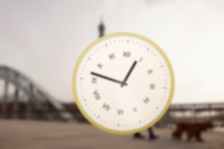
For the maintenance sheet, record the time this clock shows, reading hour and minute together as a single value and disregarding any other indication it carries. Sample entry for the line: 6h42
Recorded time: 12h47
